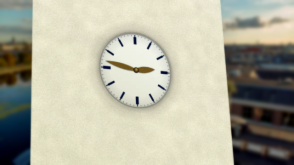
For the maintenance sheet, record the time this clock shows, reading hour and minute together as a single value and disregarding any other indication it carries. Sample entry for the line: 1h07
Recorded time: 2h47
